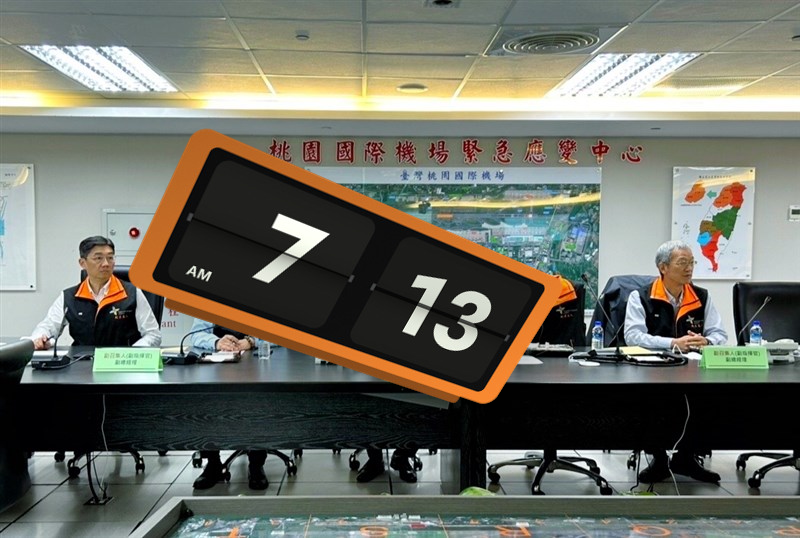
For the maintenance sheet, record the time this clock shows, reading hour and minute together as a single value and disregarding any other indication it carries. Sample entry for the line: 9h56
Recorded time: 7h13
